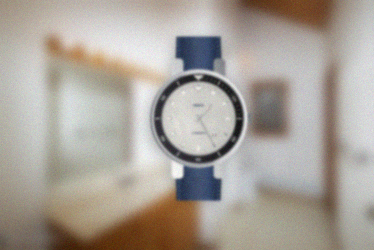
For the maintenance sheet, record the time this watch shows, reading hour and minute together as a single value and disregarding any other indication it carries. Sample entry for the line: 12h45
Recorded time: 1h25
